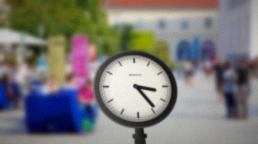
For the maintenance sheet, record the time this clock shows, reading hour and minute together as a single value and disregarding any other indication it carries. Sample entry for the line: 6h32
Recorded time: 3h24
